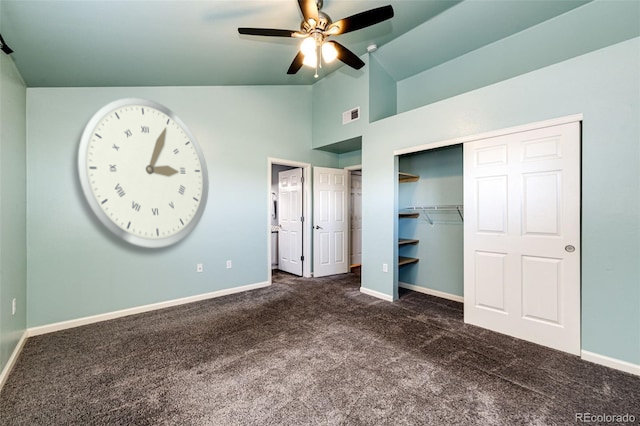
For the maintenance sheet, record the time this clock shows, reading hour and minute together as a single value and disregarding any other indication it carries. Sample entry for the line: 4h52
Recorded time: 3h05
